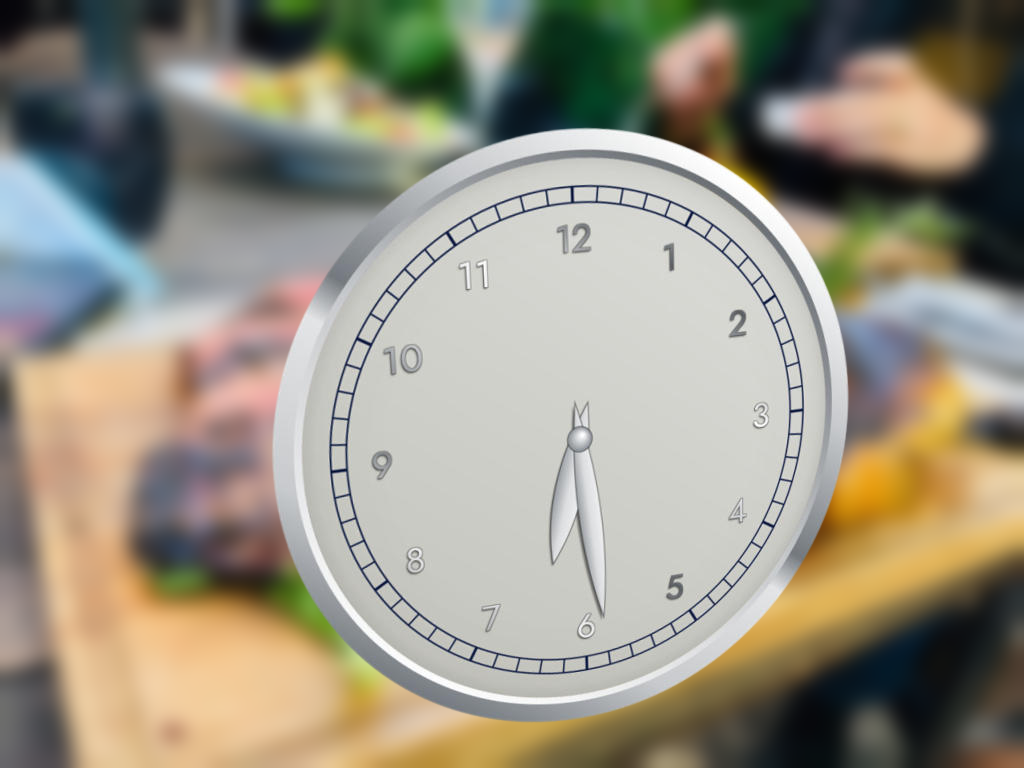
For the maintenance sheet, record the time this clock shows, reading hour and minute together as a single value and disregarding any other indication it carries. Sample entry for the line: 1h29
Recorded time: 6h29
